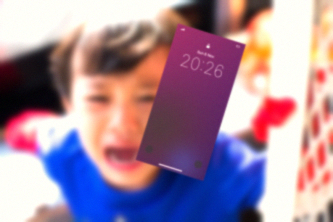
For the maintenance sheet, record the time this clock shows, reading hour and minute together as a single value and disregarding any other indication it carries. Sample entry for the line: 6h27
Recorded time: 20h26
